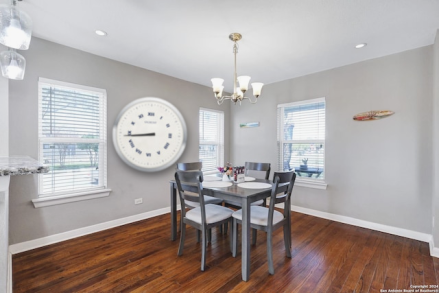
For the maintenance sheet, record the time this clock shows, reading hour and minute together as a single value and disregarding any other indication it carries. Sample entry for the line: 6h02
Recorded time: 8h44
